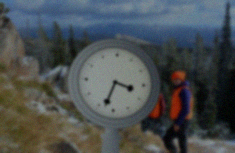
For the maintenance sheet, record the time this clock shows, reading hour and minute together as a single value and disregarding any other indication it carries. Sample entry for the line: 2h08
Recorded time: 3h33
